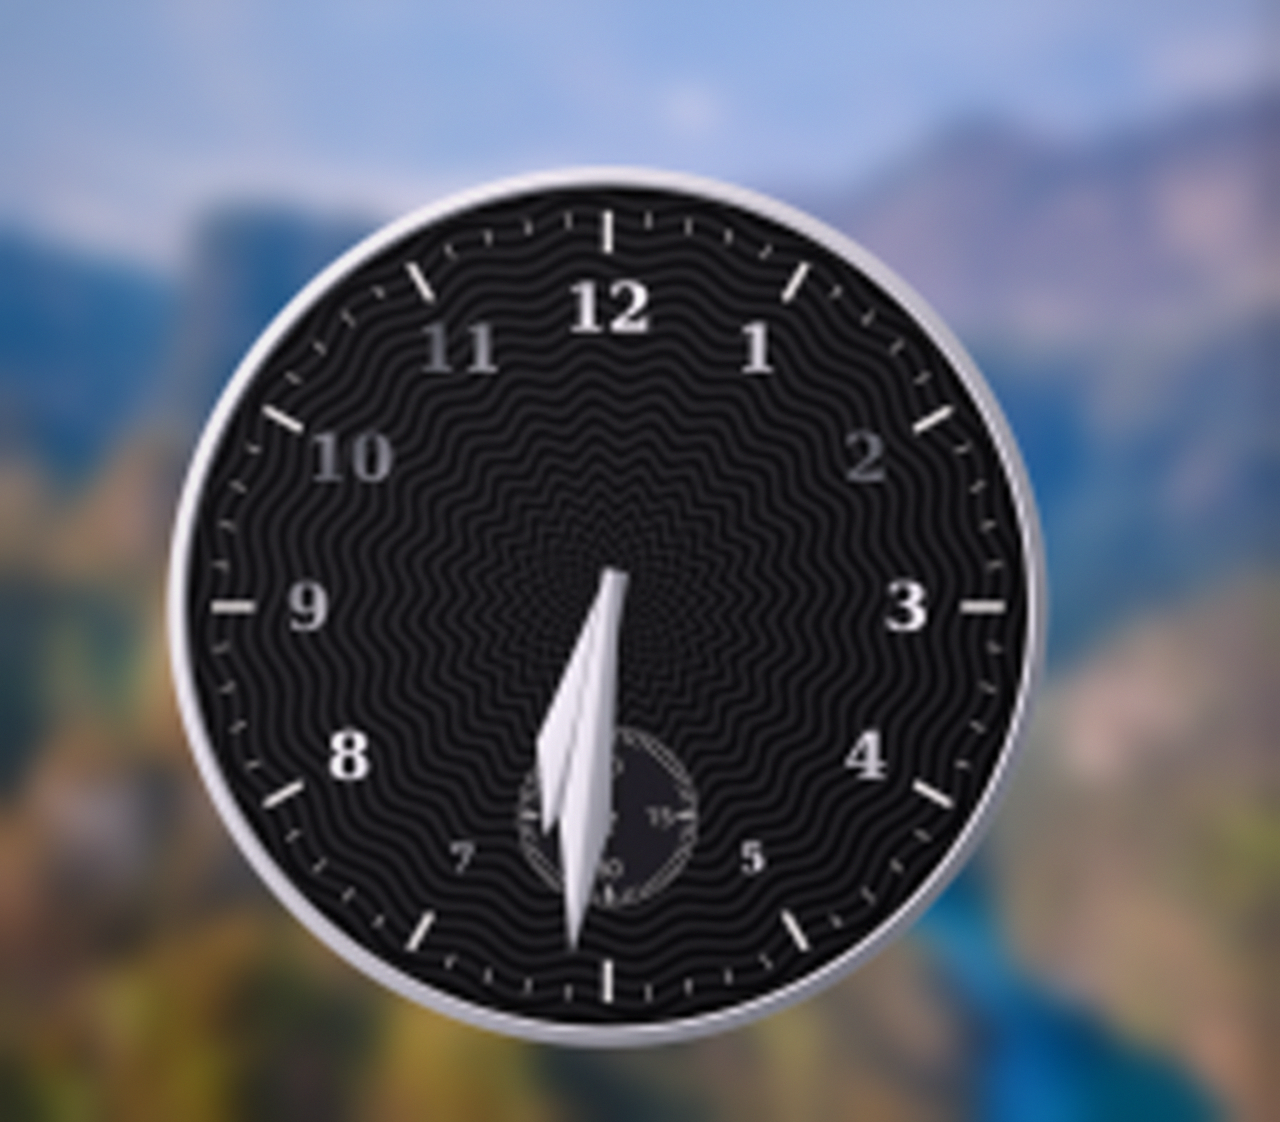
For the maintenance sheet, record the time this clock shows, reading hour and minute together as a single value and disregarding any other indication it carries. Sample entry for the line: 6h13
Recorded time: 6h31
